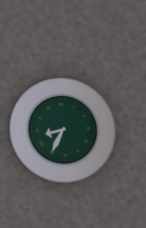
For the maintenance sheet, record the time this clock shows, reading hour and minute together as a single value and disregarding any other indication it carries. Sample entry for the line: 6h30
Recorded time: 8h35
